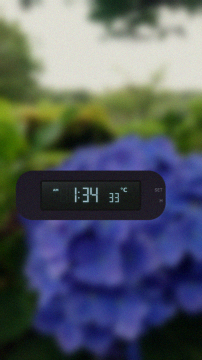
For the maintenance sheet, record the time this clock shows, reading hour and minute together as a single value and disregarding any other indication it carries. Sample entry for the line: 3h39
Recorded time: 1h34
